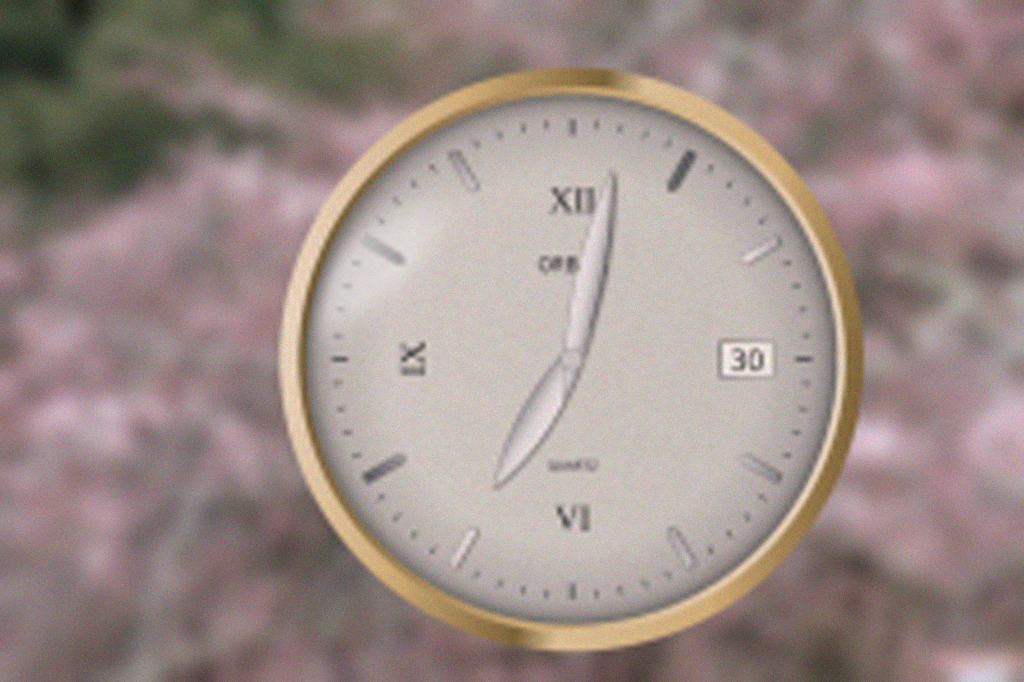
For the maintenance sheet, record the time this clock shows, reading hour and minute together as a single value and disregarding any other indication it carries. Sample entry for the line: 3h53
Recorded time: 7h02
